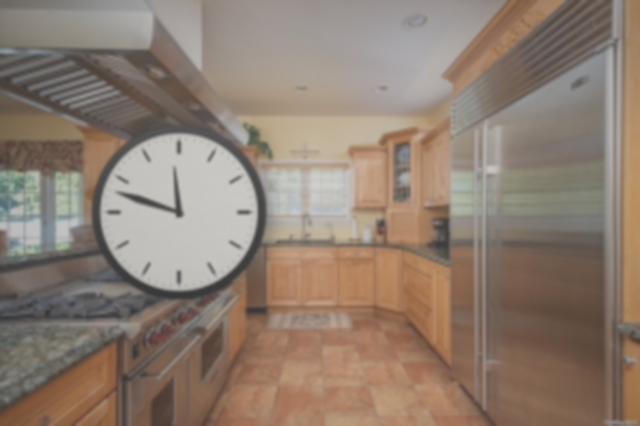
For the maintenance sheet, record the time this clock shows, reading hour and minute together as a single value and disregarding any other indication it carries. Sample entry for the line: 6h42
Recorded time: 11h48
